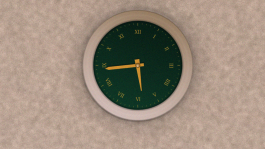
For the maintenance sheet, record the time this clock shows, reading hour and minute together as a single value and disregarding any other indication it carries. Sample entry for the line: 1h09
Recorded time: 5h44
